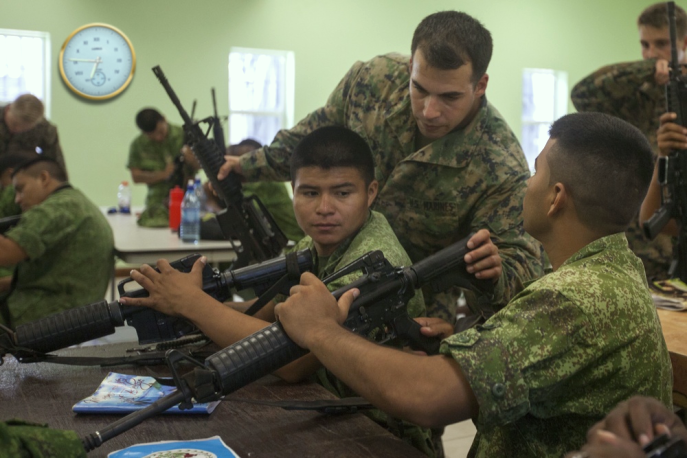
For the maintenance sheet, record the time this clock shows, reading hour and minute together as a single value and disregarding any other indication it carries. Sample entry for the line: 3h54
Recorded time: 6h46
